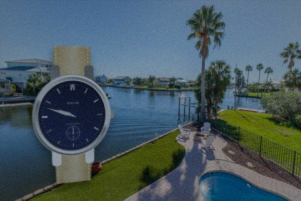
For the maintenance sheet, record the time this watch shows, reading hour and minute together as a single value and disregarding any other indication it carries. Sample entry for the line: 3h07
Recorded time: 9h48
